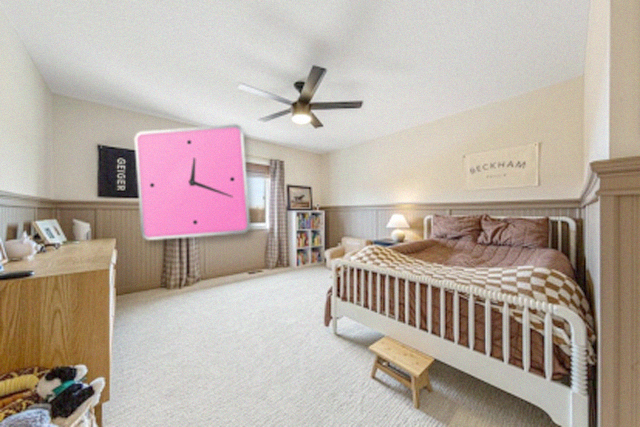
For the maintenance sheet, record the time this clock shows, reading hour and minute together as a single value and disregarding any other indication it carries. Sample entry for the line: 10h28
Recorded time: 12h19
